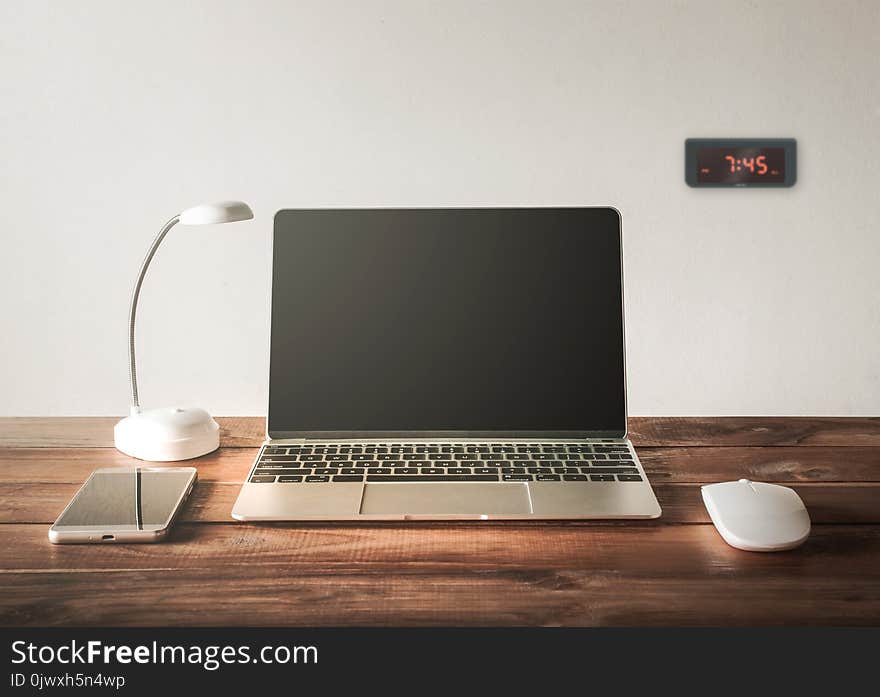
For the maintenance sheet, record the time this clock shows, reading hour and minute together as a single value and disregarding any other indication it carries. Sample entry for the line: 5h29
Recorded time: 7h45
